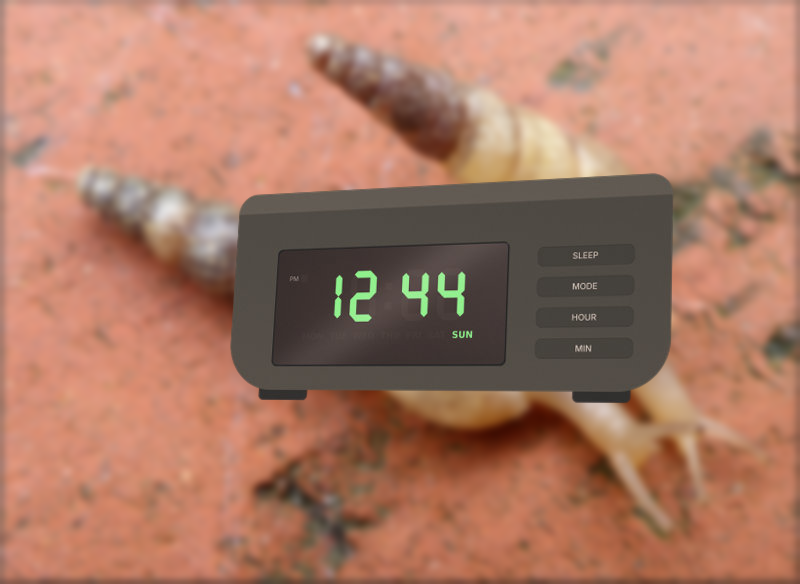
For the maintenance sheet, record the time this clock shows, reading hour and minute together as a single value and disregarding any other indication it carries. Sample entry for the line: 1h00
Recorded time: 12h44
